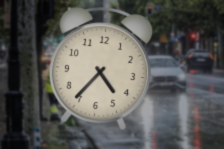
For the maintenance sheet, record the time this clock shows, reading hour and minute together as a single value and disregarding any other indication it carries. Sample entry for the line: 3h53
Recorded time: 4h36
